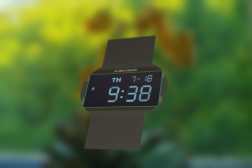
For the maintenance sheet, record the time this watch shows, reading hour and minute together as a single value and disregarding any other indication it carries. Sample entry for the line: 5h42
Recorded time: 9h38
